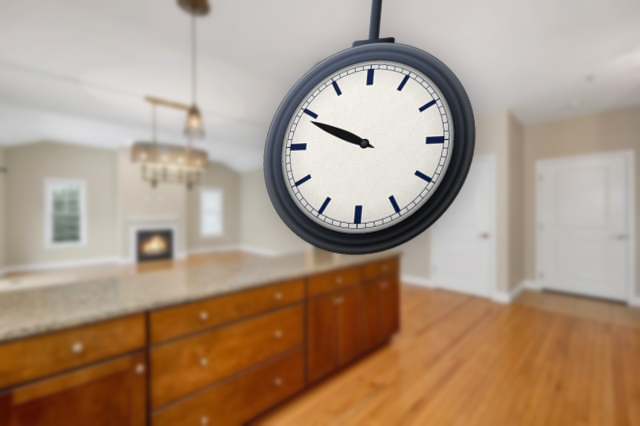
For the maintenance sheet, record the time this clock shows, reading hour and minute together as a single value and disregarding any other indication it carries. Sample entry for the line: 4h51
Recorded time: 9h49
